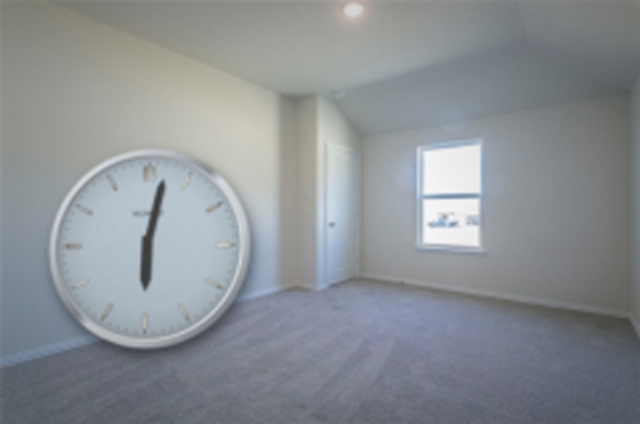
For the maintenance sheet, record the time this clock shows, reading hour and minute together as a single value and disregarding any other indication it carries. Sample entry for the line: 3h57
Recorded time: 6h02
